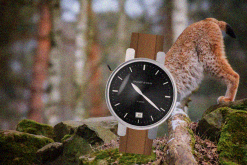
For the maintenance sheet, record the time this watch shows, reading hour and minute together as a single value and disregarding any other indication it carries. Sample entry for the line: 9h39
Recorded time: 10h21
